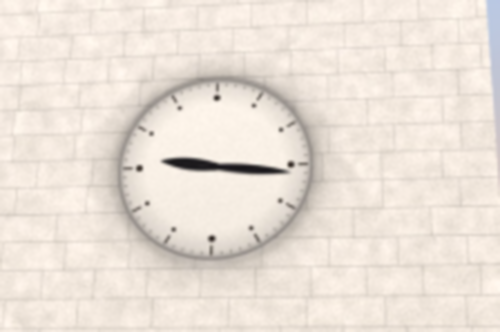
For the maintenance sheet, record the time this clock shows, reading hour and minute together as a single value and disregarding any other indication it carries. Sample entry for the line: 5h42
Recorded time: 9h16
